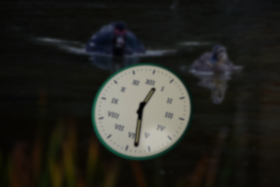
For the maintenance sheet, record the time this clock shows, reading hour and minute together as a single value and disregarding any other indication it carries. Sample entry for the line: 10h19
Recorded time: 12h28
